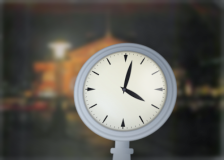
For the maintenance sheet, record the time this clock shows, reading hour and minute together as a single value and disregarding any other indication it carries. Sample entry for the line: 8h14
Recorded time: 4h02
